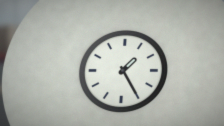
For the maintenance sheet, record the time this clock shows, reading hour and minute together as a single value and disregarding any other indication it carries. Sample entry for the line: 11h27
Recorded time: 1h25
